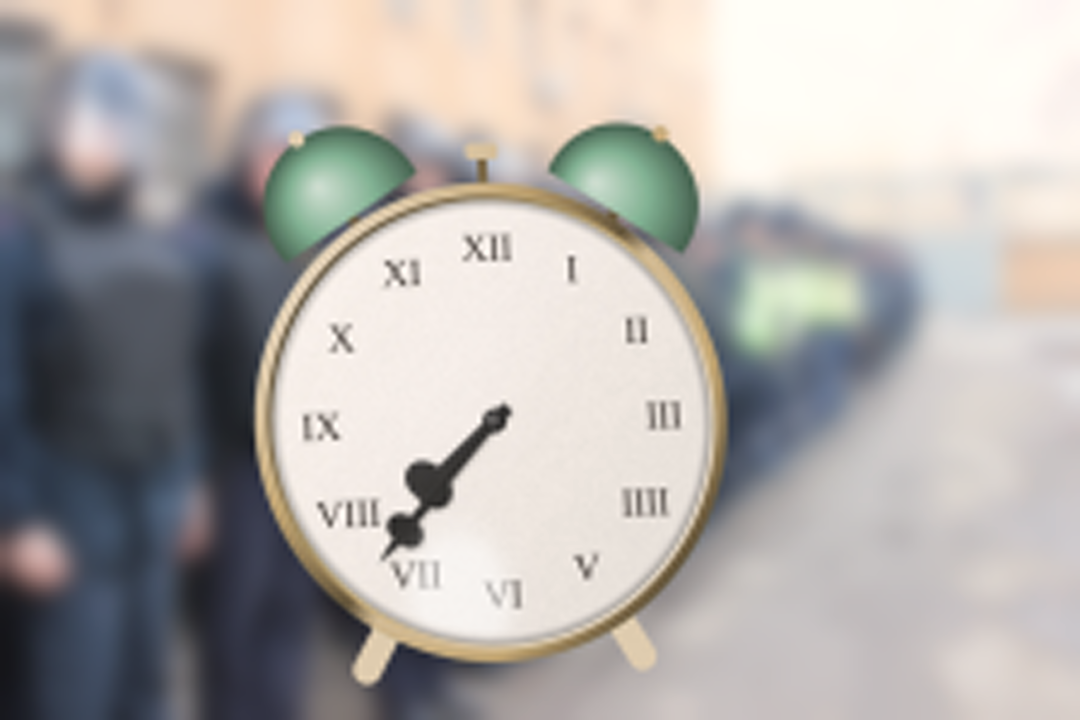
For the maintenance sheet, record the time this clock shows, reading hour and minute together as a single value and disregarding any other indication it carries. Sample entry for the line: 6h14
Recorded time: 7h37
